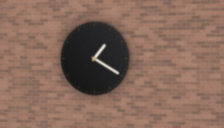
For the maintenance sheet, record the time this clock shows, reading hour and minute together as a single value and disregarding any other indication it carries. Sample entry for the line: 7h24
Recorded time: 1h20
